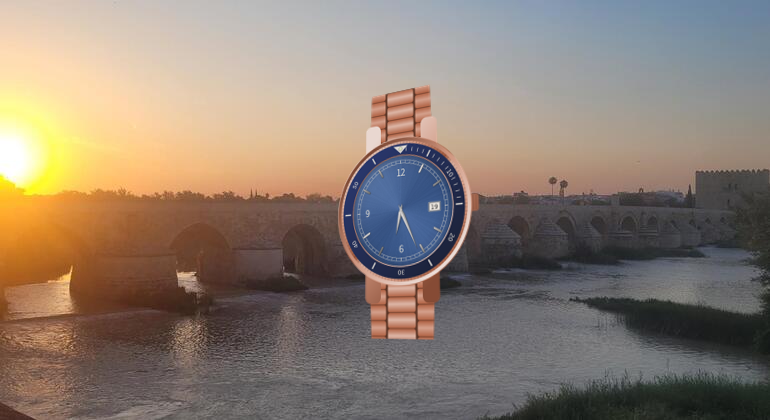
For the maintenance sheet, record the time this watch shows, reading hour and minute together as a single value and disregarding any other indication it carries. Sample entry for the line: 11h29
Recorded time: 6h26
